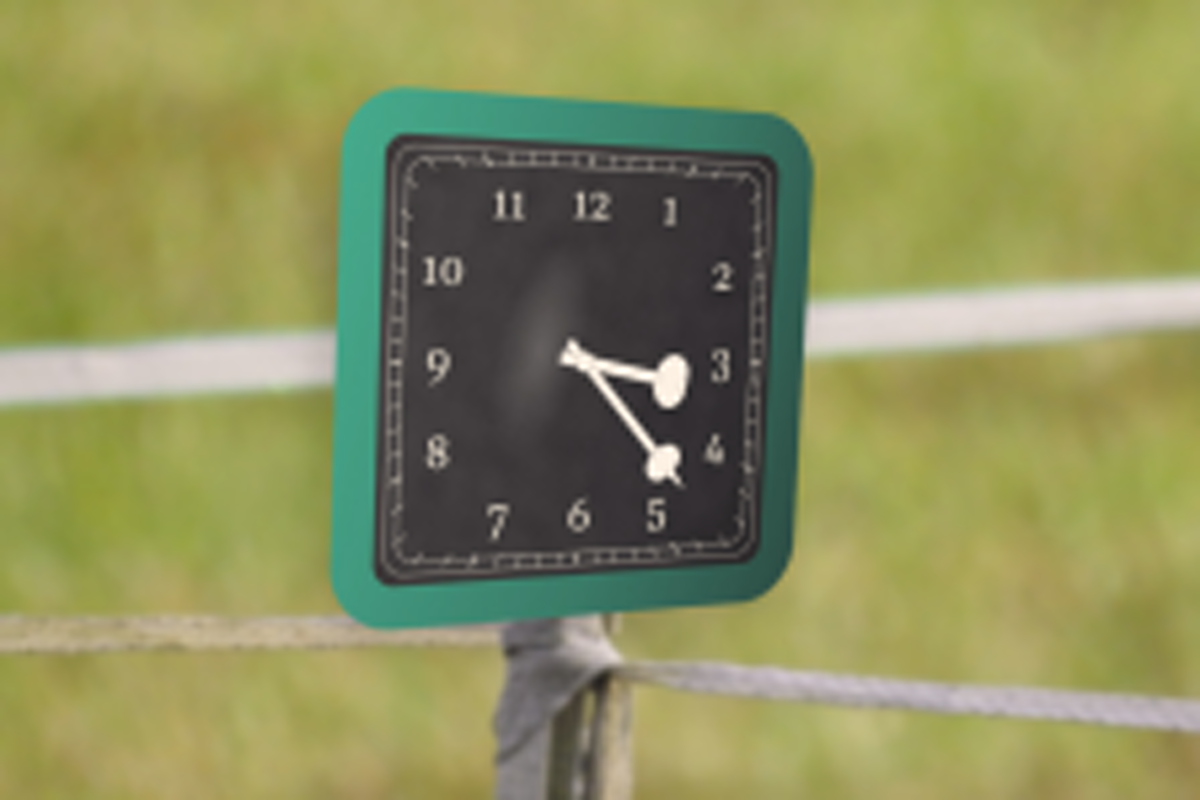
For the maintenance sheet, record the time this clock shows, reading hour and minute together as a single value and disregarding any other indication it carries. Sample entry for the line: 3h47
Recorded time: 3h23
